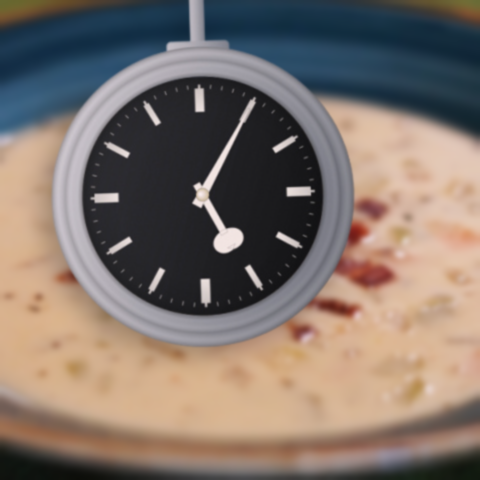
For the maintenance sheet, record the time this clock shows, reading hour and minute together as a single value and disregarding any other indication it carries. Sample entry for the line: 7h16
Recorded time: 5h05
